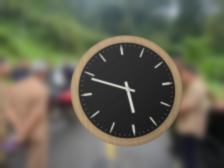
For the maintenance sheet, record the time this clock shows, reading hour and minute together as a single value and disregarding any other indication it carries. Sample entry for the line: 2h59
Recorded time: 5h49
